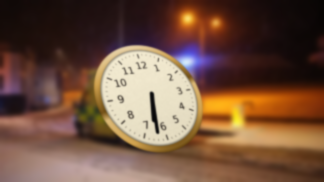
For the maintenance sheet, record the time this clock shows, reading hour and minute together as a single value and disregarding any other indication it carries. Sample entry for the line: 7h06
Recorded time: 6h32
